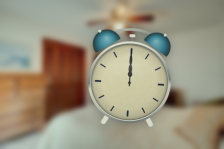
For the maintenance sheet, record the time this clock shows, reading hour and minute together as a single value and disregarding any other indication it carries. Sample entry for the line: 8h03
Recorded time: 12h00
